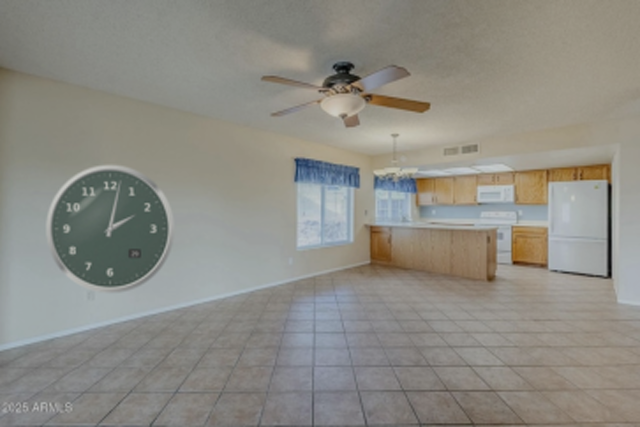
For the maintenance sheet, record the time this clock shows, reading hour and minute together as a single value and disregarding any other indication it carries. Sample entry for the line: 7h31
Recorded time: 2h02
